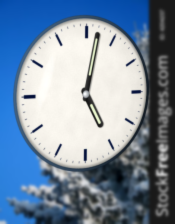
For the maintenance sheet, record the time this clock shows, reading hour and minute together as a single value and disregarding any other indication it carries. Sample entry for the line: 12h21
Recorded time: 5h02
